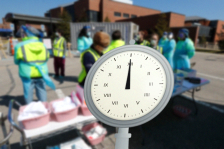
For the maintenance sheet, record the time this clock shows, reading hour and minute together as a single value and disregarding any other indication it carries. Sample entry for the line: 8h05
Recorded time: 12h00
